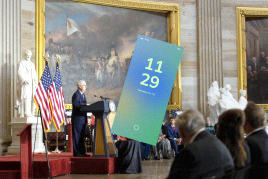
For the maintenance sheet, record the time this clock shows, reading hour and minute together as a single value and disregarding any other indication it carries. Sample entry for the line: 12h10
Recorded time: 11h29
